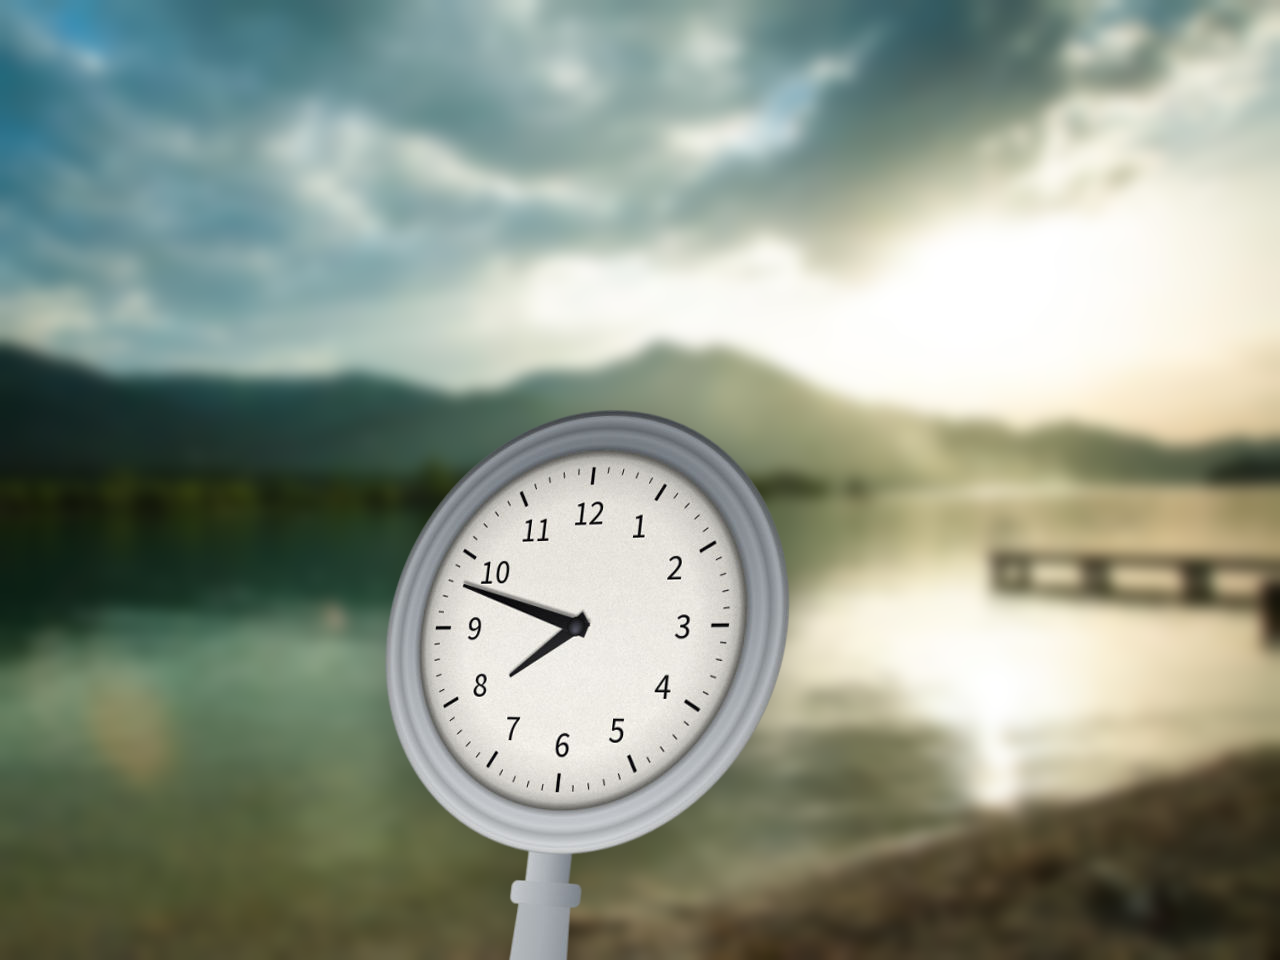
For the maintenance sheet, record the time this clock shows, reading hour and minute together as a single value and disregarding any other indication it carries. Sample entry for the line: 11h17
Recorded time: 7h48
